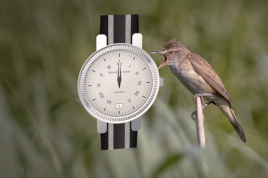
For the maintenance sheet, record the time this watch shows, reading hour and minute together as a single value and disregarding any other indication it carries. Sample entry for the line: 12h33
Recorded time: 12h00
